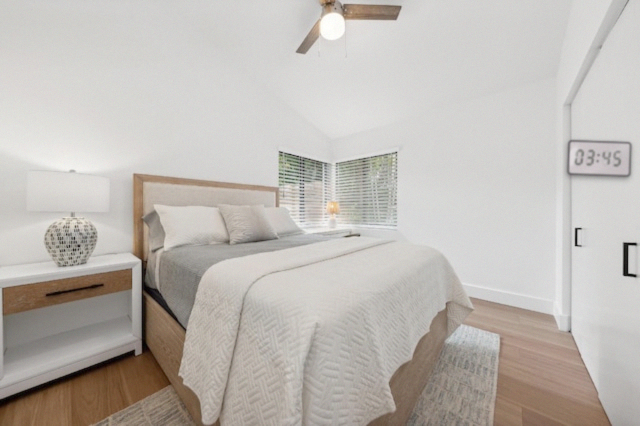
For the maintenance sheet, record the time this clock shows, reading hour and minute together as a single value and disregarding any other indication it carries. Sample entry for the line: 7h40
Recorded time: 3h45
